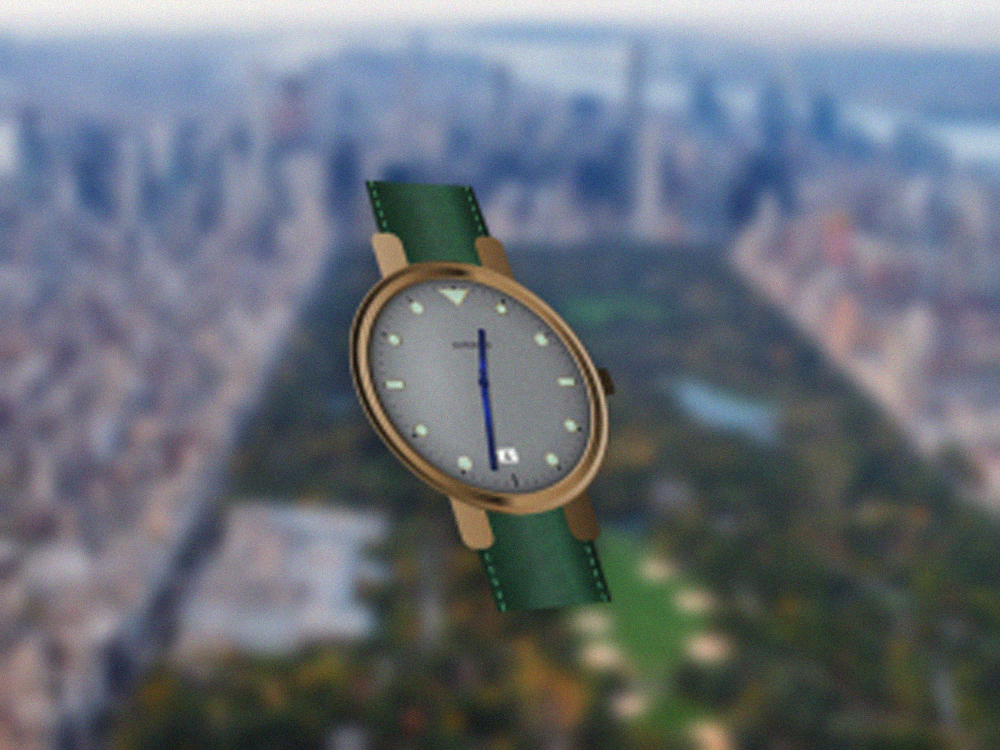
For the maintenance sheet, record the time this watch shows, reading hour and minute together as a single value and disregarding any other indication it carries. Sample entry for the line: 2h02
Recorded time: 12h32
